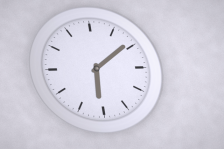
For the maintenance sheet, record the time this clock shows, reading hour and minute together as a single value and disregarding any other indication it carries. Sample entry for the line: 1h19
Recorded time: 6h09
